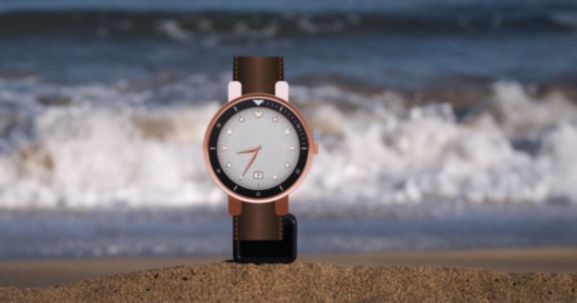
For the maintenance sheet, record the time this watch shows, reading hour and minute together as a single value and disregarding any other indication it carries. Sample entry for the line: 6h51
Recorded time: 8h35
